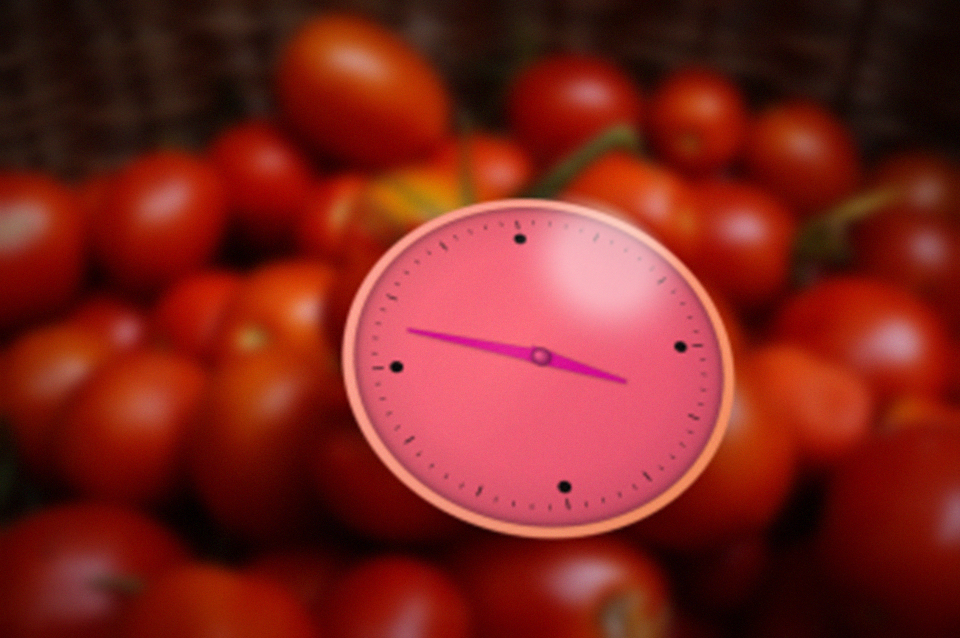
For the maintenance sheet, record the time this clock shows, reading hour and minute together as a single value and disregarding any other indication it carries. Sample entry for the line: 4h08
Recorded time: 3h48
